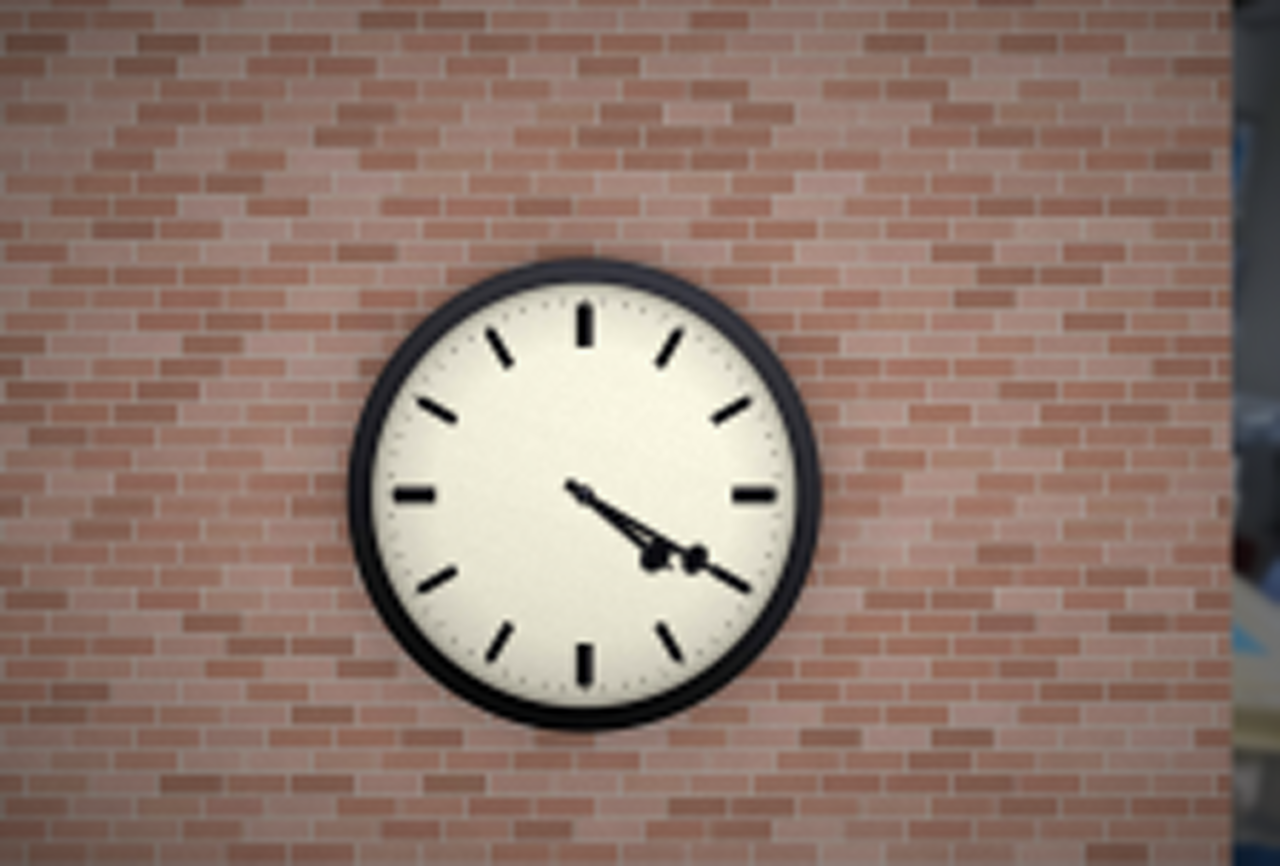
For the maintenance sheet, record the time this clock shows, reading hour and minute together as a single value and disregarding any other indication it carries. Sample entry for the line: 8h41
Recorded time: 4h20
